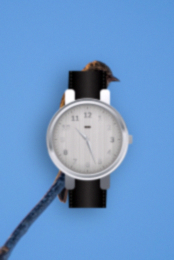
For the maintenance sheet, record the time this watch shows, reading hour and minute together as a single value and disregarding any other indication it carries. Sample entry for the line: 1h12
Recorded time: 10h27
